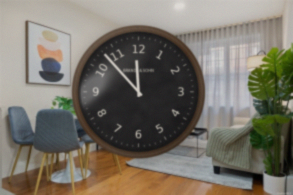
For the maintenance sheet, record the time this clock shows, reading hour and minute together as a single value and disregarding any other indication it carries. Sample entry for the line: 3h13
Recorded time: 11h53
